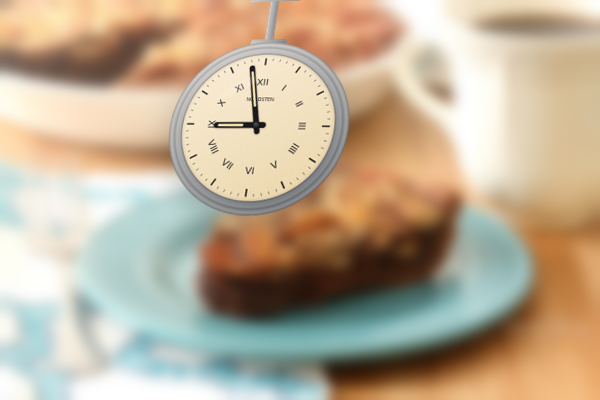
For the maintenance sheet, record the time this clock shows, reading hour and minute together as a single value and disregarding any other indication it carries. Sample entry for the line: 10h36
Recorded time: 8h58
